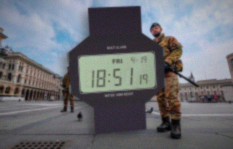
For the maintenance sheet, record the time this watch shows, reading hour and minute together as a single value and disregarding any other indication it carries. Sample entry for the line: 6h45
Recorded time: 18h51
